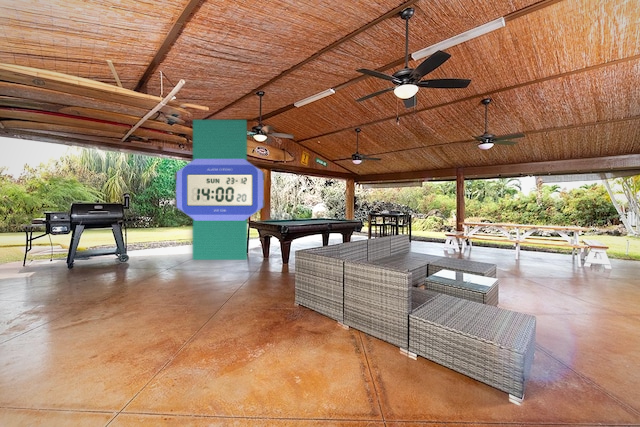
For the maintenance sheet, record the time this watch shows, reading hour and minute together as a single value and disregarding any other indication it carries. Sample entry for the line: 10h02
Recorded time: 14h00
